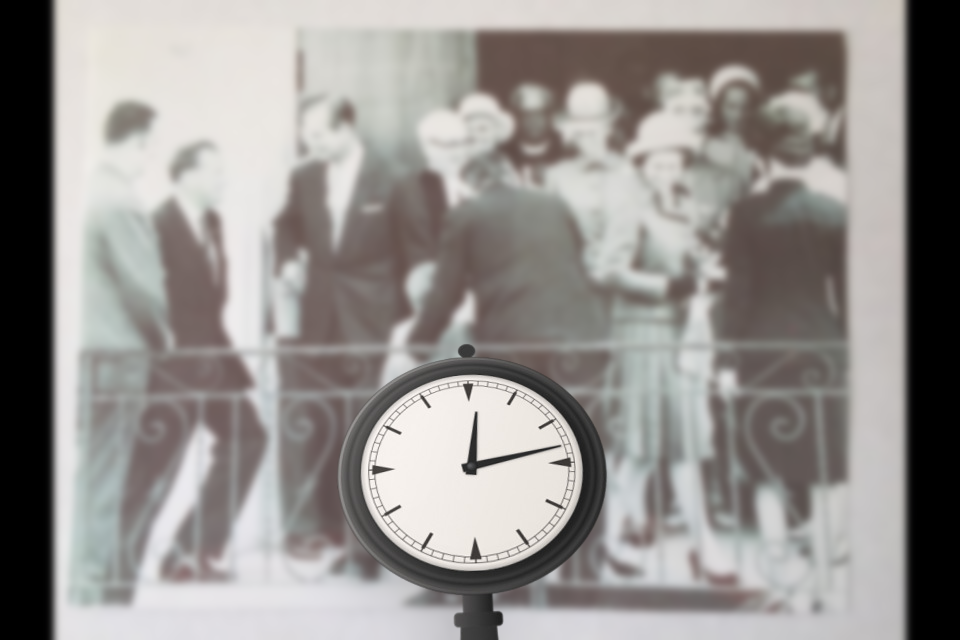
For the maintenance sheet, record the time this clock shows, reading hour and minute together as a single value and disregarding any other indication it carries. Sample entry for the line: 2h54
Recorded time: 12h13
